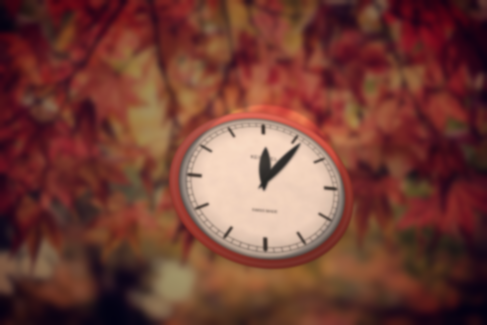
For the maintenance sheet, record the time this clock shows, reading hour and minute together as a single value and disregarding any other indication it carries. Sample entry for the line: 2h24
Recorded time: 12h06
